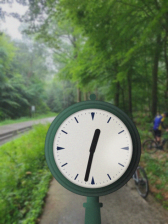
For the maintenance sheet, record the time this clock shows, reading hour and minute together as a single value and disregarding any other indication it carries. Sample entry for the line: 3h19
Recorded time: 12h32
